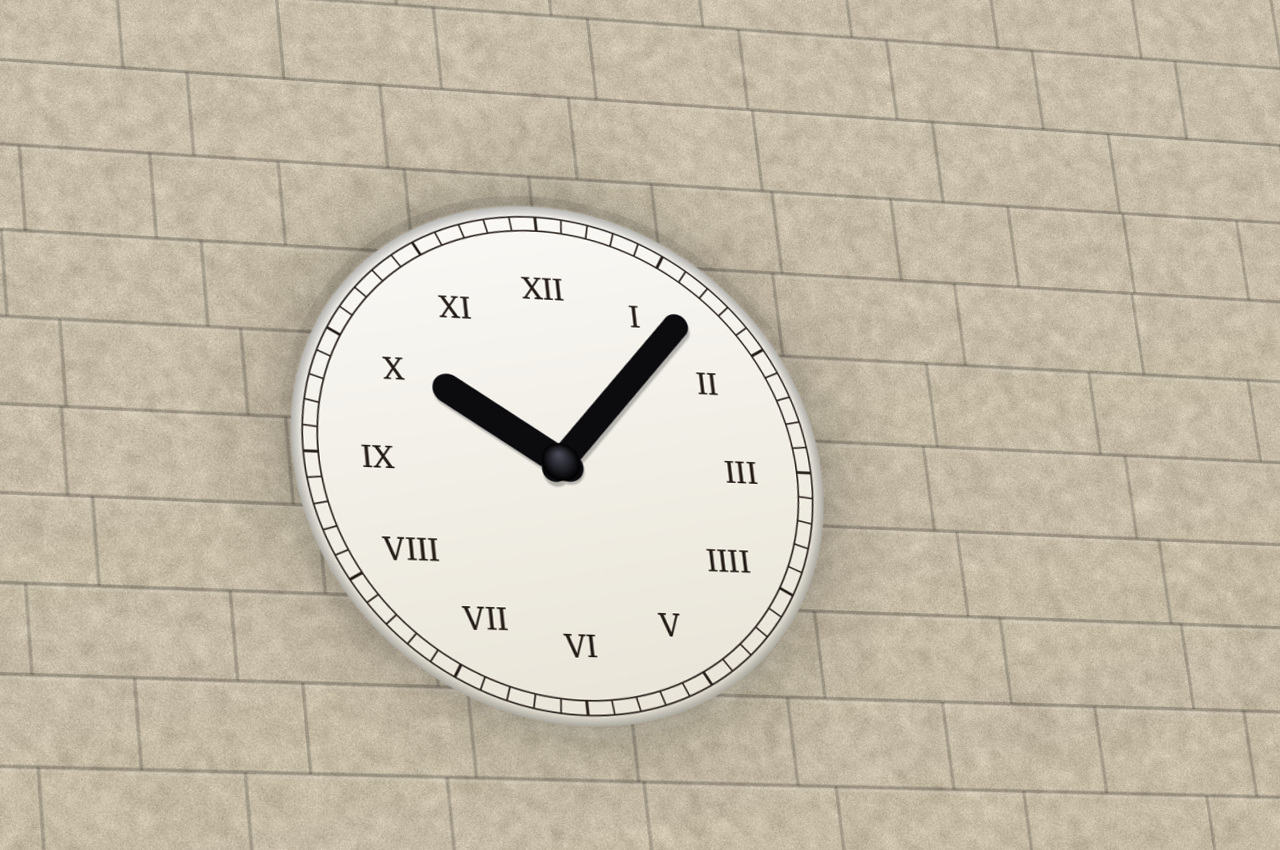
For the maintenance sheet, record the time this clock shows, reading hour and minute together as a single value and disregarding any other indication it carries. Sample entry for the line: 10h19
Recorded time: 10h07
